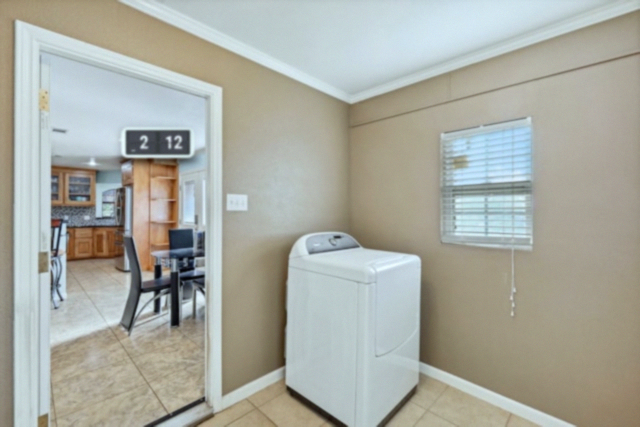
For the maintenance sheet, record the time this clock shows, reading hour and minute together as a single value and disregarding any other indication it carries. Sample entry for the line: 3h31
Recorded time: 2h12
